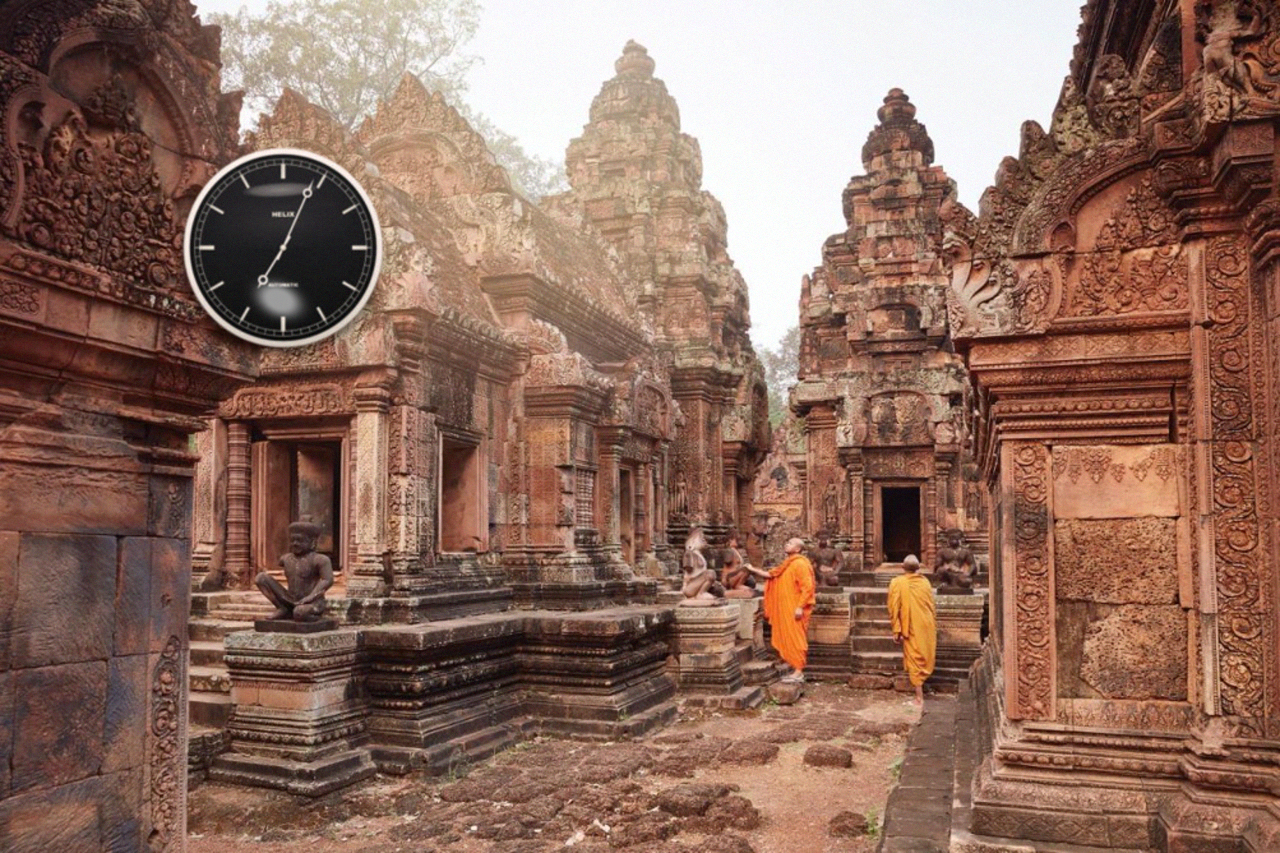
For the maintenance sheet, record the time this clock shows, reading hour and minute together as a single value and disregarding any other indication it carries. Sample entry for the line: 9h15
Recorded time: 7h04
